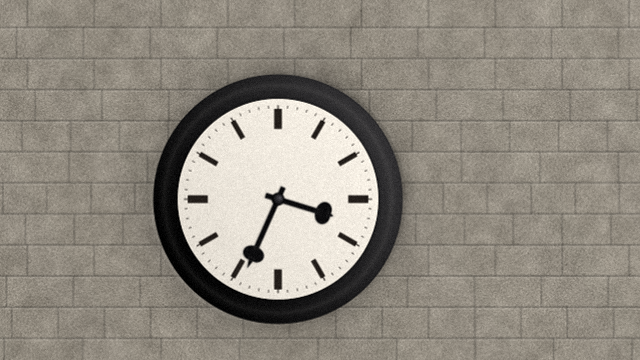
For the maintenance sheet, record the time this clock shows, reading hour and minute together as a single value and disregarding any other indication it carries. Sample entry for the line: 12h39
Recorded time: 3h34
